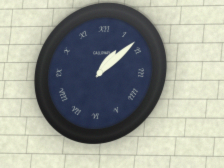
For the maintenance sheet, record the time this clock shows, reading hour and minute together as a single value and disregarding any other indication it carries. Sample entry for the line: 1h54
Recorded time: 1h08
